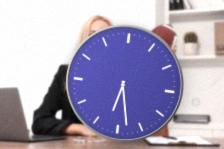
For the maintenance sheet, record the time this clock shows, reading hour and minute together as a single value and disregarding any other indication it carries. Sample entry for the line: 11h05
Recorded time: 6h28
